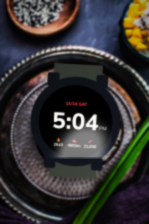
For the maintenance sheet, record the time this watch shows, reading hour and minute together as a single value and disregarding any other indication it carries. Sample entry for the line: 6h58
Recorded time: 5h04
